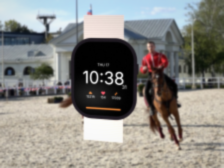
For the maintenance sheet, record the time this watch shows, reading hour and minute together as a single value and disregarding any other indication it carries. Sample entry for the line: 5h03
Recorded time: 10h38
